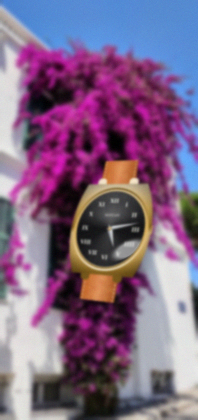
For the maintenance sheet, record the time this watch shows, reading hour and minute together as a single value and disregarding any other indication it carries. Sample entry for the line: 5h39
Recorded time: 5h13
